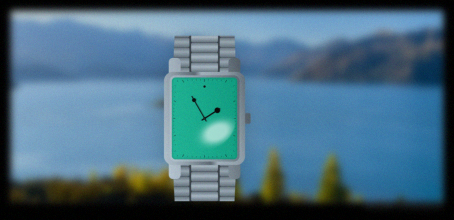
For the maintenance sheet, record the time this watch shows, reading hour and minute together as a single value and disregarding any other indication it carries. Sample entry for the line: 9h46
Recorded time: 1h55
